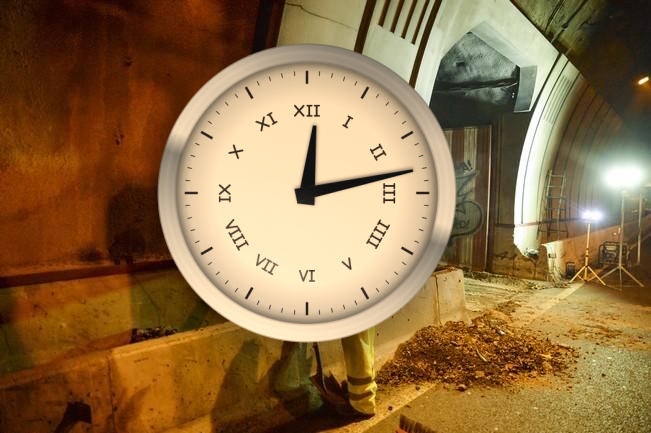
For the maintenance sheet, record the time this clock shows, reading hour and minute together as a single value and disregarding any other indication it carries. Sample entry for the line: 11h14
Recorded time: 12h13
